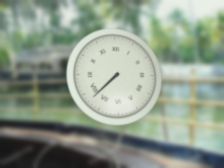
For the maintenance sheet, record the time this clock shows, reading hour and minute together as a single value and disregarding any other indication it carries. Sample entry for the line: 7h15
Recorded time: 7h38
